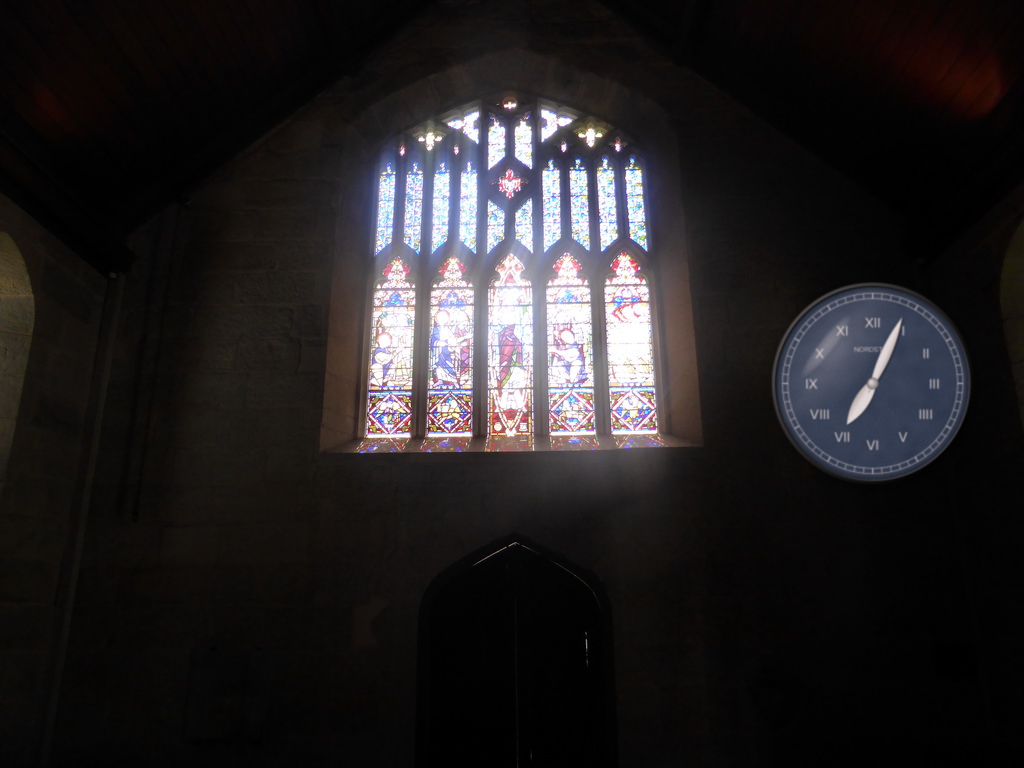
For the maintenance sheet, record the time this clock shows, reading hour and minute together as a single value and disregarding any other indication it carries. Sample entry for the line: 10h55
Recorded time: 7h04
